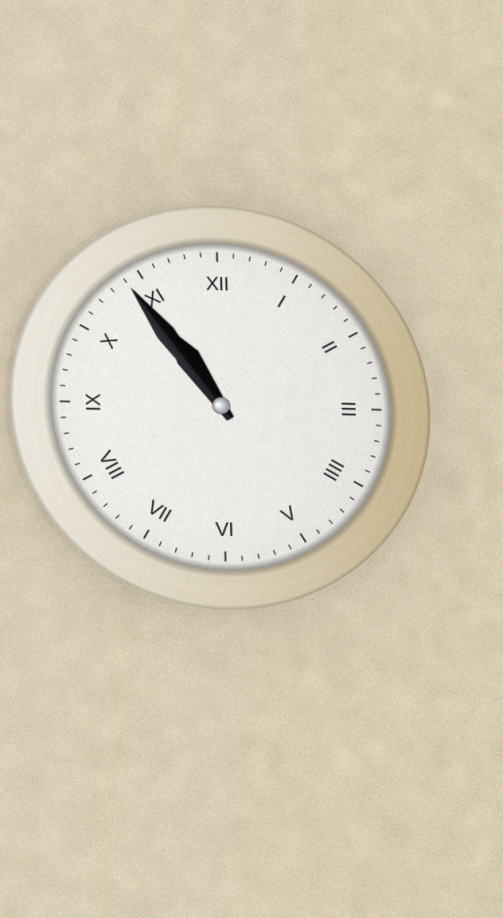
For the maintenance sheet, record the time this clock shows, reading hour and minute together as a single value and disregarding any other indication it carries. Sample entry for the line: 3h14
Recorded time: 10h54
